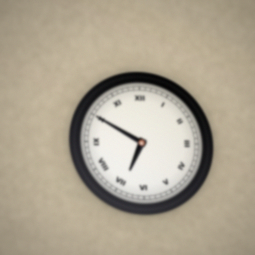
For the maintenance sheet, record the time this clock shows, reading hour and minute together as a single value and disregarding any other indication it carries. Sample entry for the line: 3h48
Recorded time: 6h50
